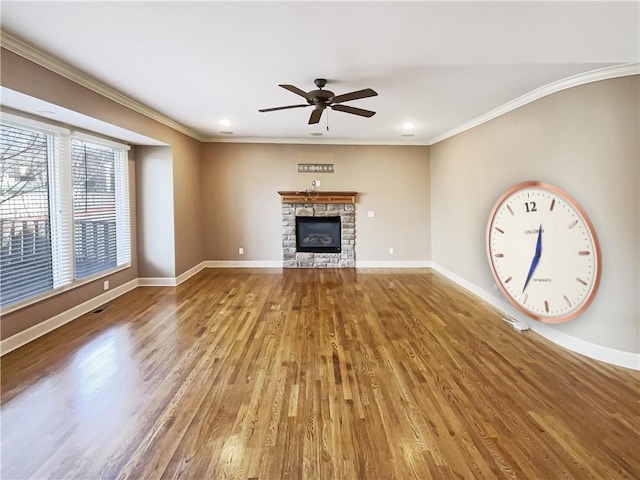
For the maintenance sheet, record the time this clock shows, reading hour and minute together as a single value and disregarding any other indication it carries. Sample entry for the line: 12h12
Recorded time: 12h36
